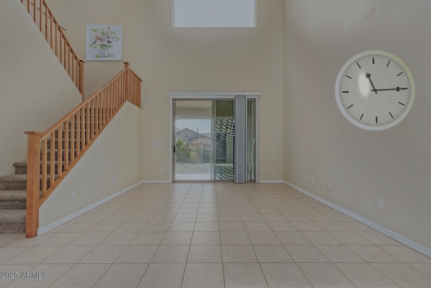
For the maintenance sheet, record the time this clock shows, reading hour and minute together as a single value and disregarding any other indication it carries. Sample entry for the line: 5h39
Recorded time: 11h15
